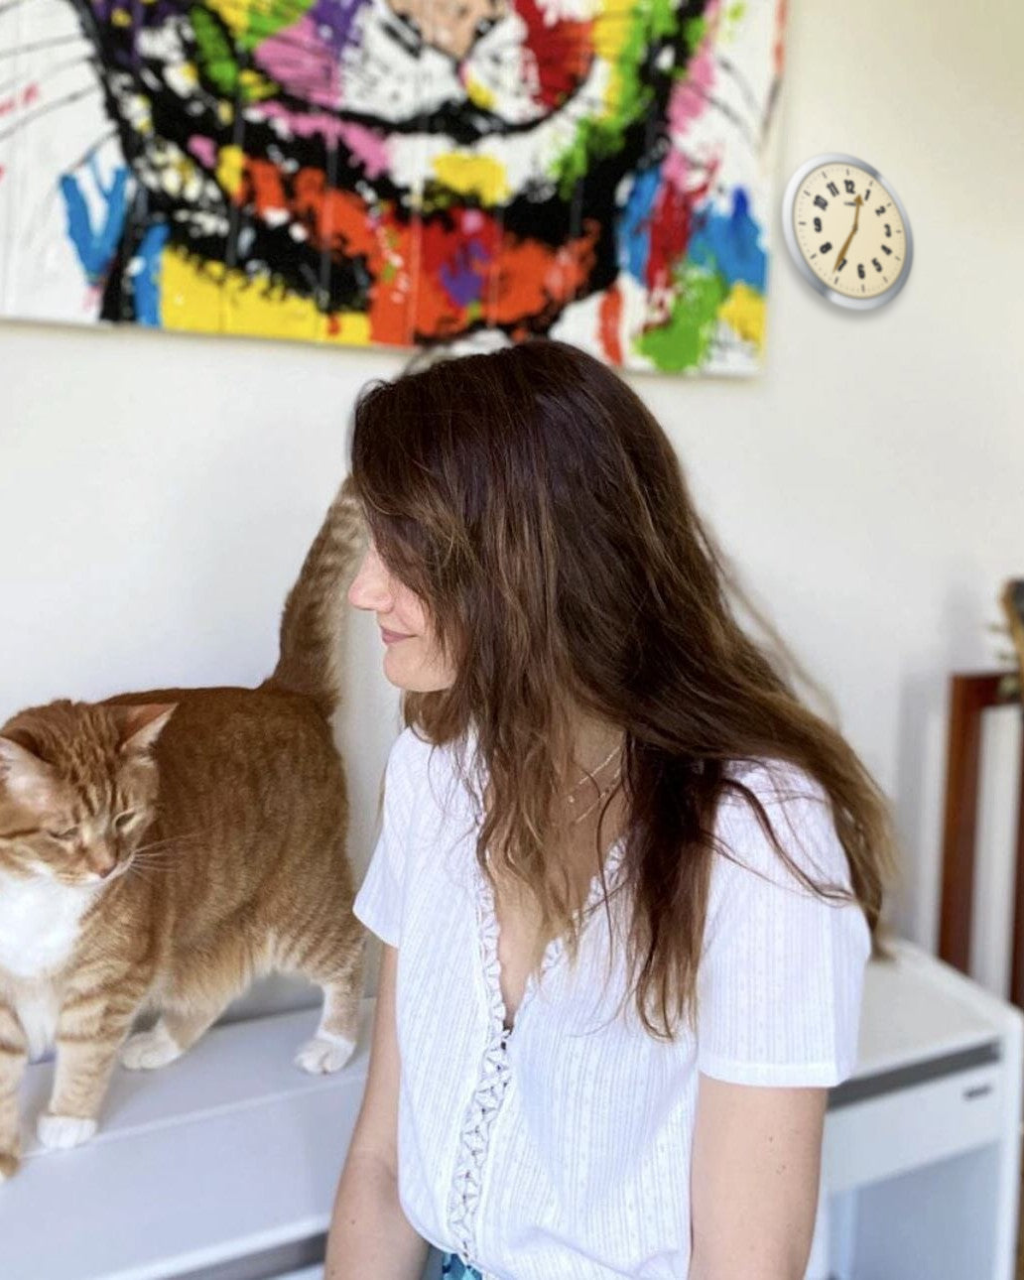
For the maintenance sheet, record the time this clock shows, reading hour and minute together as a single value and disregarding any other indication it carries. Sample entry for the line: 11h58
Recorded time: 12h36
